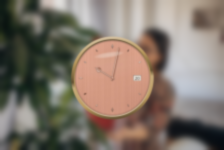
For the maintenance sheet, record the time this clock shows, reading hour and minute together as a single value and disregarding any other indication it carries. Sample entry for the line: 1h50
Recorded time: 10h02
